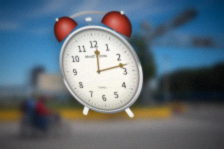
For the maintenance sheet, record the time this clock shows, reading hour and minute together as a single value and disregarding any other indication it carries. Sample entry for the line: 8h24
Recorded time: 12h13
